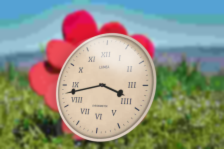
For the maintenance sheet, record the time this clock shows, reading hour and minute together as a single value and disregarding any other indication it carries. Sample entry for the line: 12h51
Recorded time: 3h43
